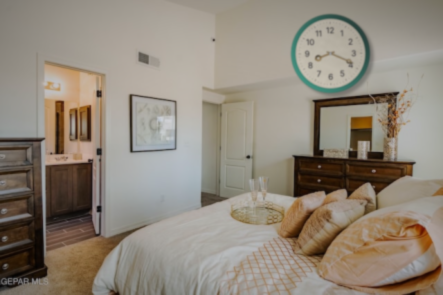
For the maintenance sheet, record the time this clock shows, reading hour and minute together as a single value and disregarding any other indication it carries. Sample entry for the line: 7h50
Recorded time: 8h19
